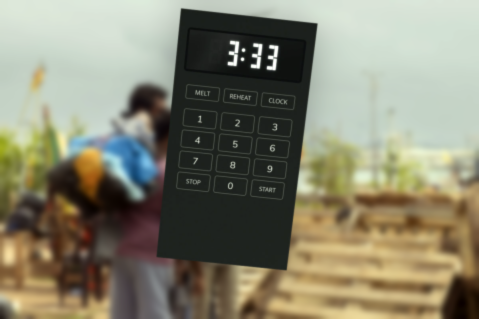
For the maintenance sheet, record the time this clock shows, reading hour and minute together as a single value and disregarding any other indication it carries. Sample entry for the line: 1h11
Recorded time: 3h33
